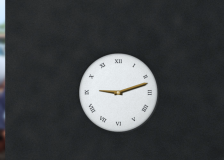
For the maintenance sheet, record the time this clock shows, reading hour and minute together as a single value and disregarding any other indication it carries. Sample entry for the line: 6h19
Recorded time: 9h12
